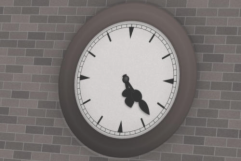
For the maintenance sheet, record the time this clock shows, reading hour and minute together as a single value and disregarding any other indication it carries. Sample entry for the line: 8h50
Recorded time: 5h23
